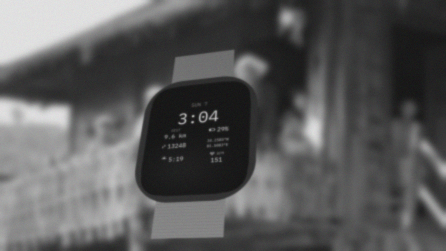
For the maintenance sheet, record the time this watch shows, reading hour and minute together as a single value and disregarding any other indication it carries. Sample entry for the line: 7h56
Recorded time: 3h04
